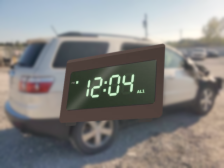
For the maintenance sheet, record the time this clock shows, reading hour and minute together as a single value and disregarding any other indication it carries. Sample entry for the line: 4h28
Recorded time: 12h04
